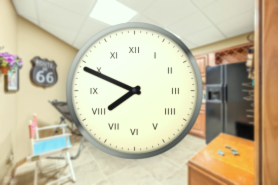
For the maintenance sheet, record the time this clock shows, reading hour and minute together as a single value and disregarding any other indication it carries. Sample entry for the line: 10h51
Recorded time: 7h49
